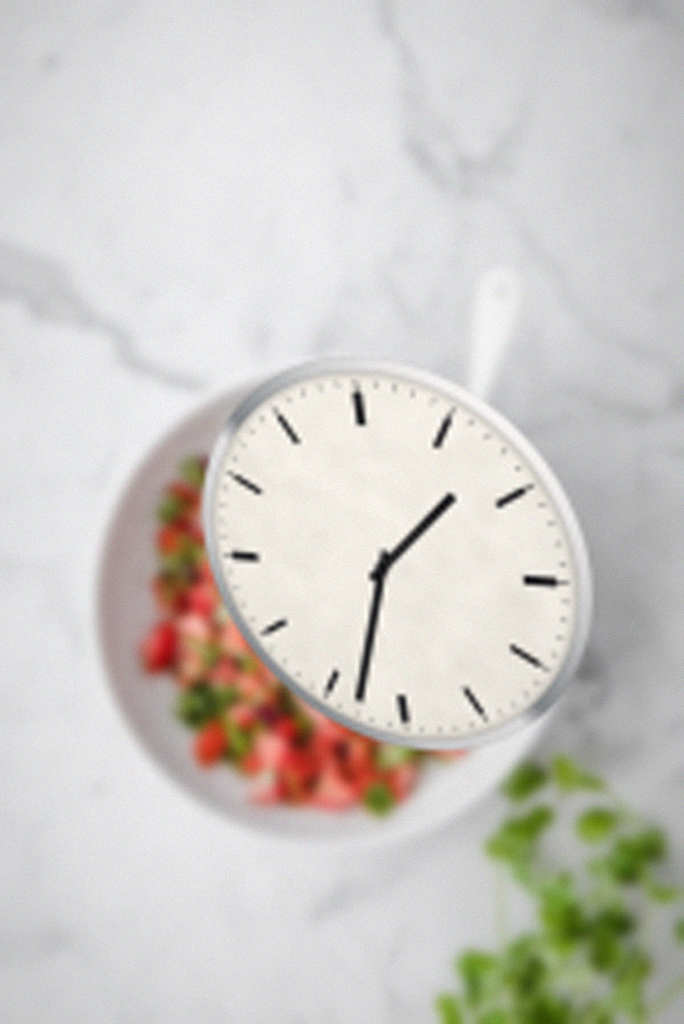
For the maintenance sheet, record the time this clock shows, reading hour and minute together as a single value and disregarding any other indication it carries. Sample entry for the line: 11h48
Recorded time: 1h33
